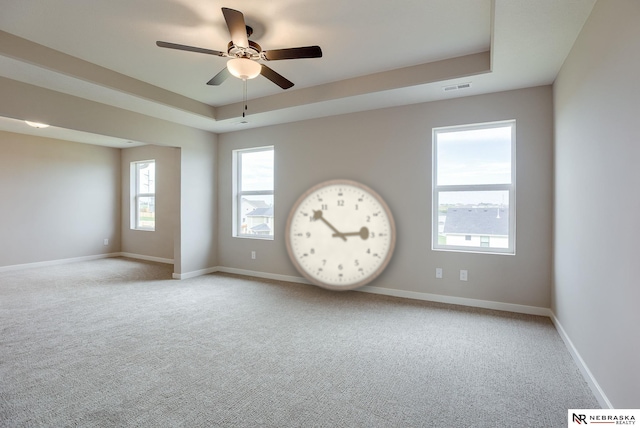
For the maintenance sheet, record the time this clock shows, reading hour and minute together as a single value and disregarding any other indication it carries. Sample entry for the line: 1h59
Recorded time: 2h52
